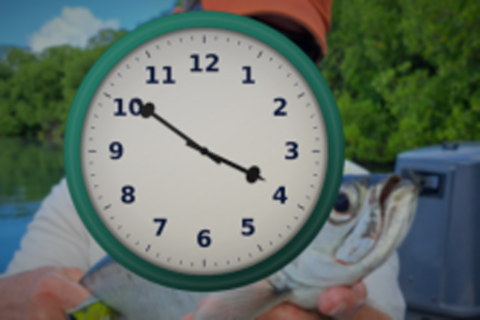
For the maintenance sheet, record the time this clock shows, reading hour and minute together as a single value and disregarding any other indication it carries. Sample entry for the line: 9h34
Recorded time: 3h51
